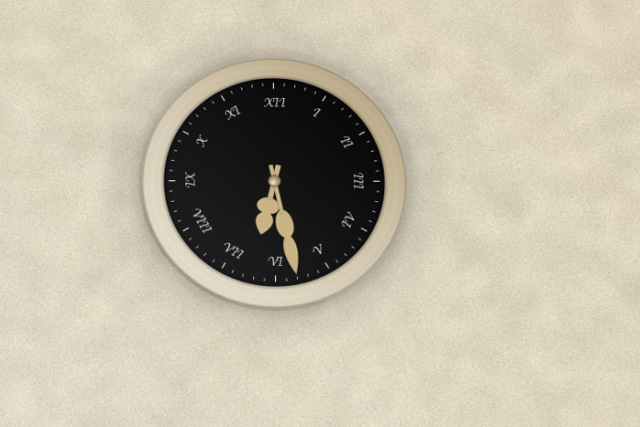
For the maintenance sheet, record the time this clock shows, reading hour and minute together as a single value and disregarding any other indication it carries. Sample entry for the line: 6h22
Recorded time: 6h28
